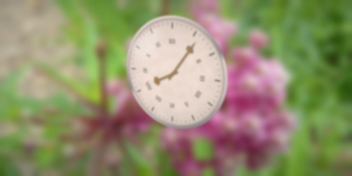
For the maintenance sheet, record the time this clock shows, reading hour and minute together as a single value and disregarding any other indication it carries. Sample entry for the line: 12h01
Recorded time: 8h06
